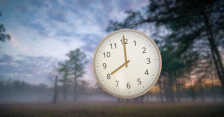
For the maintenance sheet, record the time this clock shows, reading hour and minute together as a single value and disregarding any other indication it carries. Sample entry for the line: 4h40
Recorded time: 8h00
